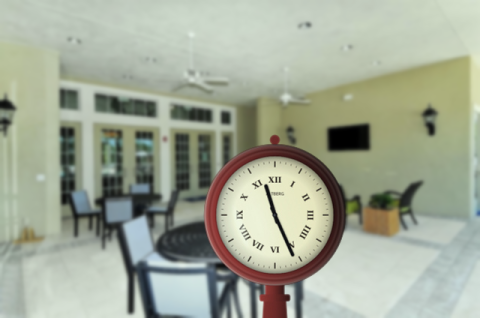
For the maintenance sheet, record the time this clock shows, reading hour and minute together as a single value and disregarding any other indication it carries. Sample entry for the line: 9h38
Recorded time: 11h26
